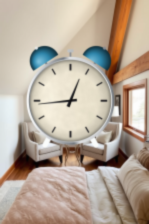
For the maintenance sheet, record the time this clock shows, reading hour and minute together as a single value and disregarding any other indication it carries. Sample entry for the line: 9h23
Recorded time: 12h44
